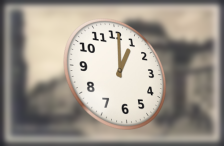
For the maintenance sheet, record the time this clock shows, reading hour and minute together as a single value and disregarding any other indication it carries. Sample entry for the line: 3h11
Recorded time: 1h01
